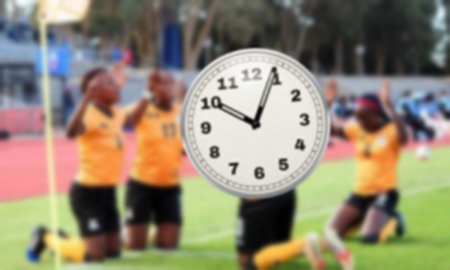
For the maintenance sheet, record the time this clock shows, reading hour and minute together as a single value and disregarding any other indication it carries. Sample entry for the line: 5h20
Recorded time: 10h04
